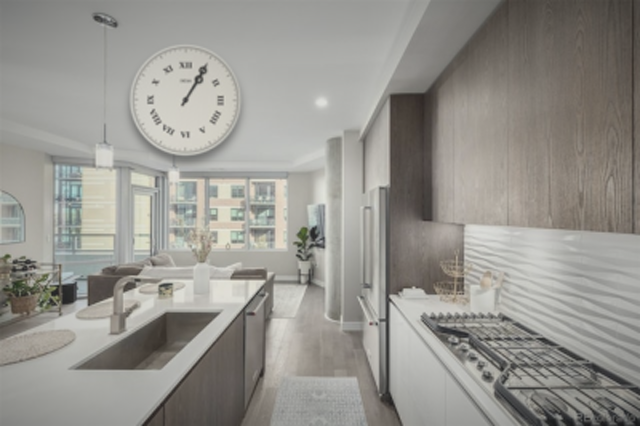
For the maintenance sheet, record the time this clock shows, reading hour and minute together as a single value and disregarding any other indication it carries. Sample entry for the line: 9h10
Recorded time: 1h05
